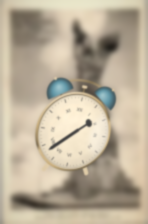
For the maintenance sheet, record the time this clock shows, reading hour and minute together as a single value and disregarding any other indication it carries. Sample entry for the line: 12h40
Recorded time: 1h38
